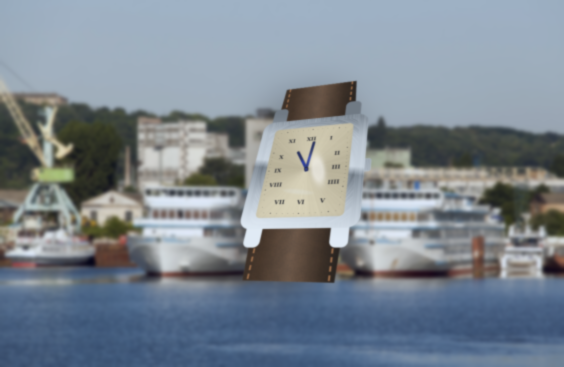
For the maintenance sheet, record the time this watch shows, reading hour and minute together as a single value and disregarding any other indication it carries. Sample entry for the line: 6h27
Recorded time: 11h01
